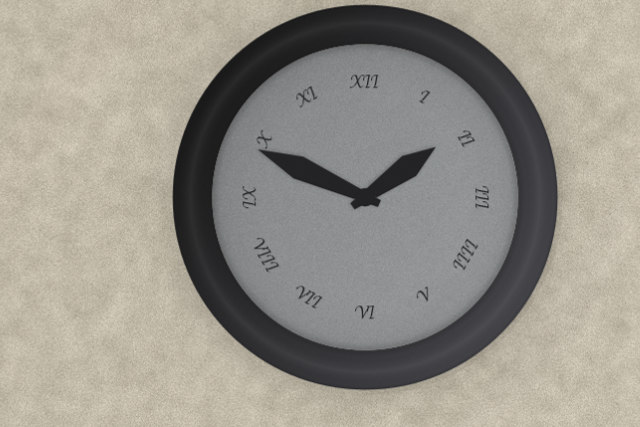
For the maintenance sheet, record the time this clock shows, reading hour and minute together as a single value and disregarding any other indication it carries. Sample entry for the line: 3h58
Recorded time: 1h49
